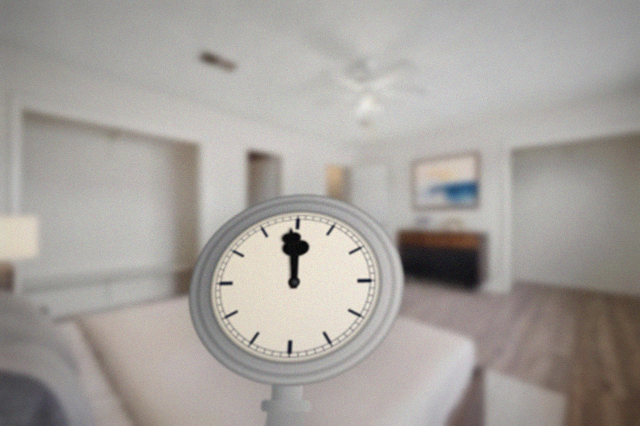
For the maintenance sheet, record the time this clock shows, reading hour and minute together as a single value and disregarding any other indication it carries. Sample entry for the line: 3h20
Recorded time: 11h59
